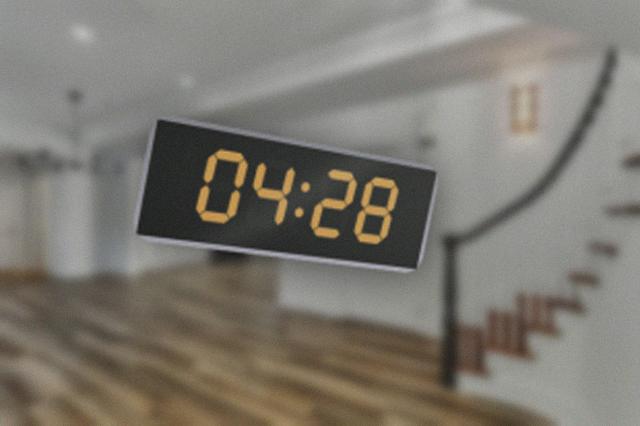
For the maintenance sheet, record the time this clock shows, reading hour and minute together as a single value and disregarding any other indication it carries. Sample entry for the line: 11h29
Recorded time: 4h28
